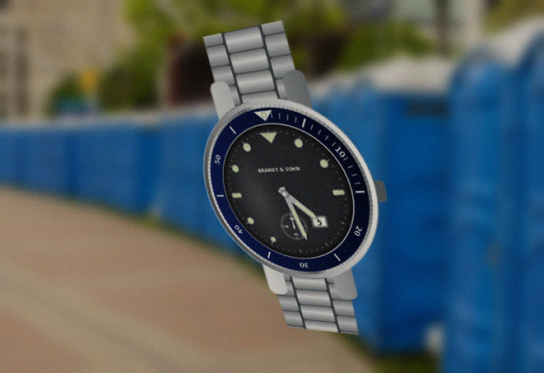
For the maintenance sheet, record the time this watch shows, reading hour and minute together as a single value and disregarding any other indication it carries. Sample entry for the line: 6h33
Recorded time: 4h28
